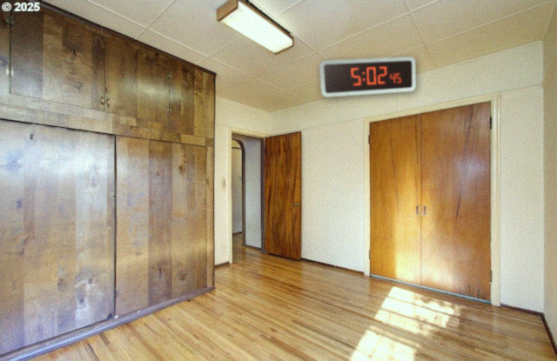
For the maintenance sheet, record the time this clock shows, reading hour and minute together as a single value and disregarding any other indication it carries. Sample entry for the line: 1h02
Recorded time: 5h02
